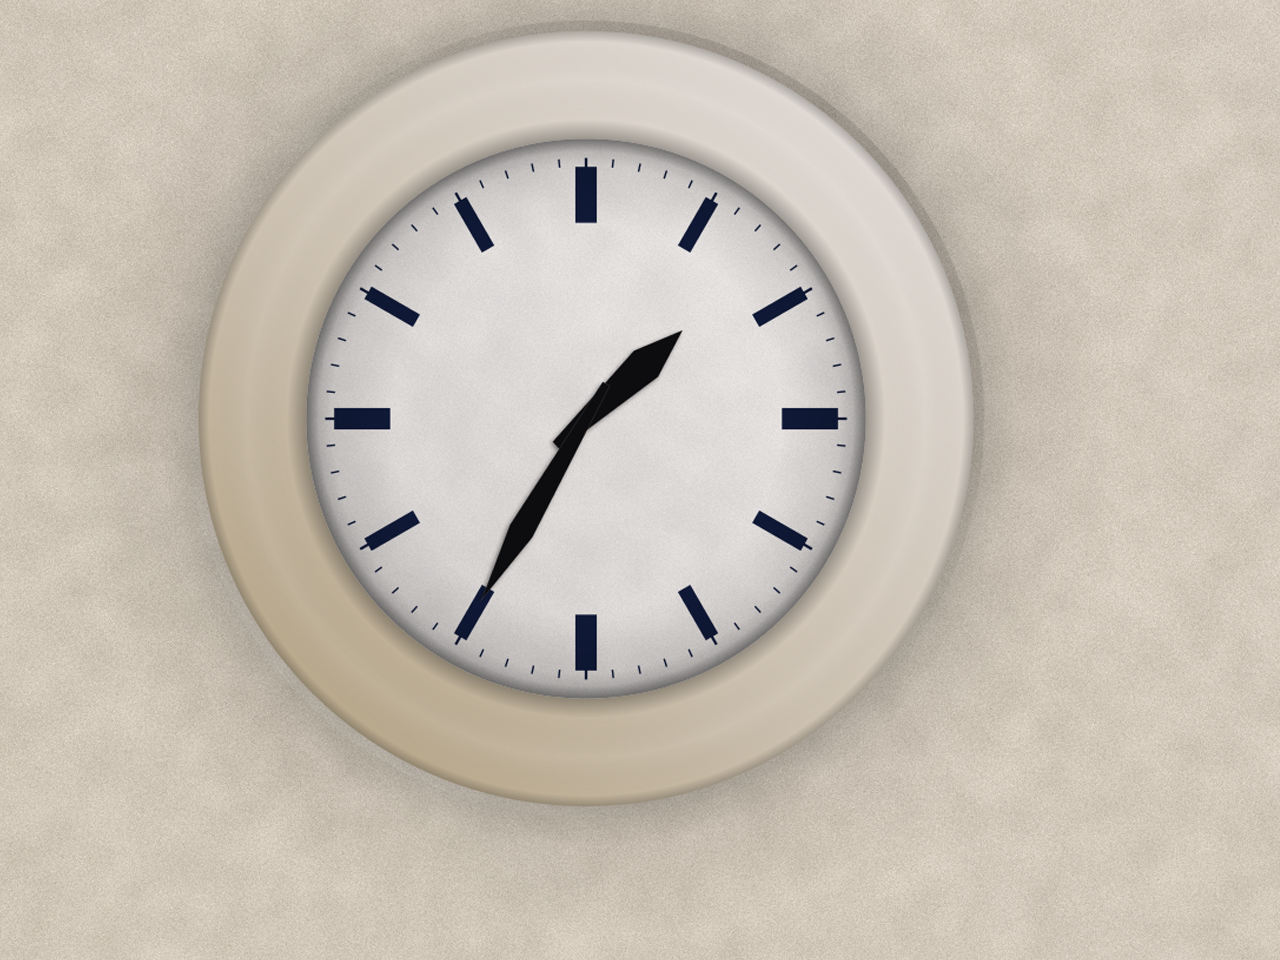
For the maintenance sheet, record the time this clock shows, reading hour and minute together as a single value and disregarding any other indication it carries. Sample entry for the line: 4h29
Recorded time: 1h35
